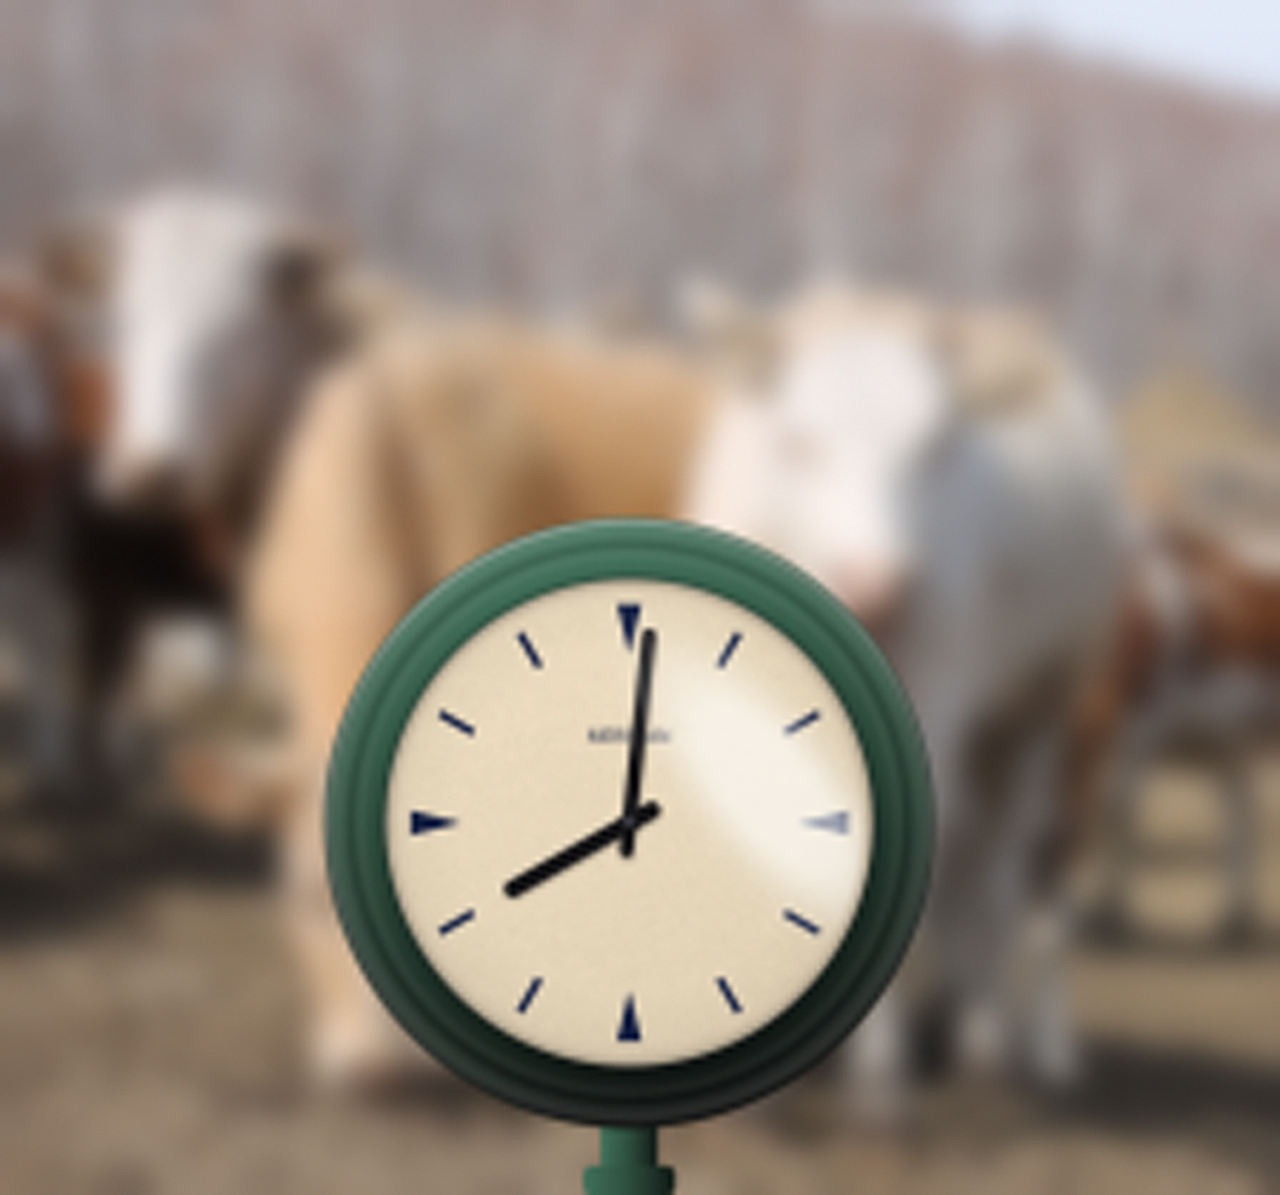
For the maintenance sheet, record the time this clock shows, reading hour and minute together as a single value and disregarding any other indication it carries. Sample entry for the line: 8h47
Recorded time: 8h01
